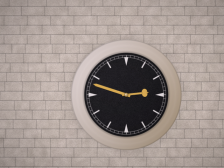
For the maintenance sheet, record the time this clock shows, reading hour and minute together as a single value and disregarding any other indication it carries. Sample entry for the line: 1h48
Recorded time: 2h48
